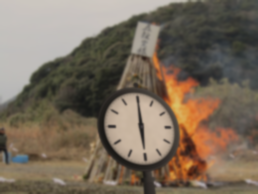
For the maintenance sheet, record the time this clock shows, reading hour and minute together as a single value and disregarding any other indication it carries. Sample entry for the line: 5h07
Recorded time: 6h00
